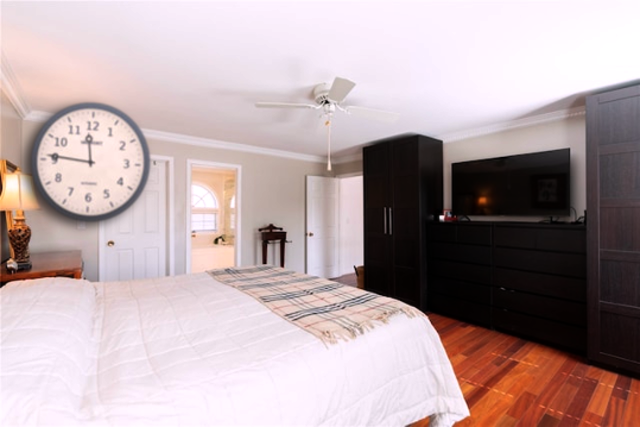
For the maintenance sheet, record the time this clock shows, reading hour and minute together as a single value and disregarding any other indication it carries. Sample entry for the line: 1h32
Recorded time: 11h46
